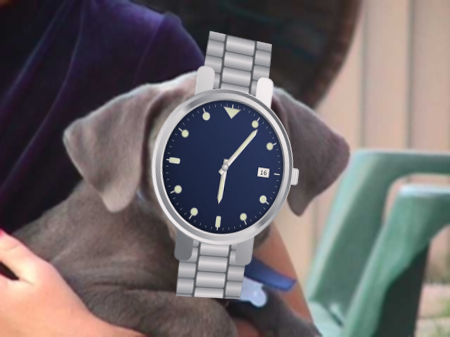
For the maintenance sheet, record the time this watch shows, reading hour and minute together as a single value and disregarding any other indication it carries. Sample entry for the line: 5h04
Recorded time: 6h06
